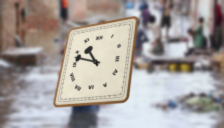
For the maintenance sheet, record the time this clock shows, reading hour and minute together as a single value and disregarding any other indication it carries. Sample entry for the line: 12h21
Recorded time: 10h48
